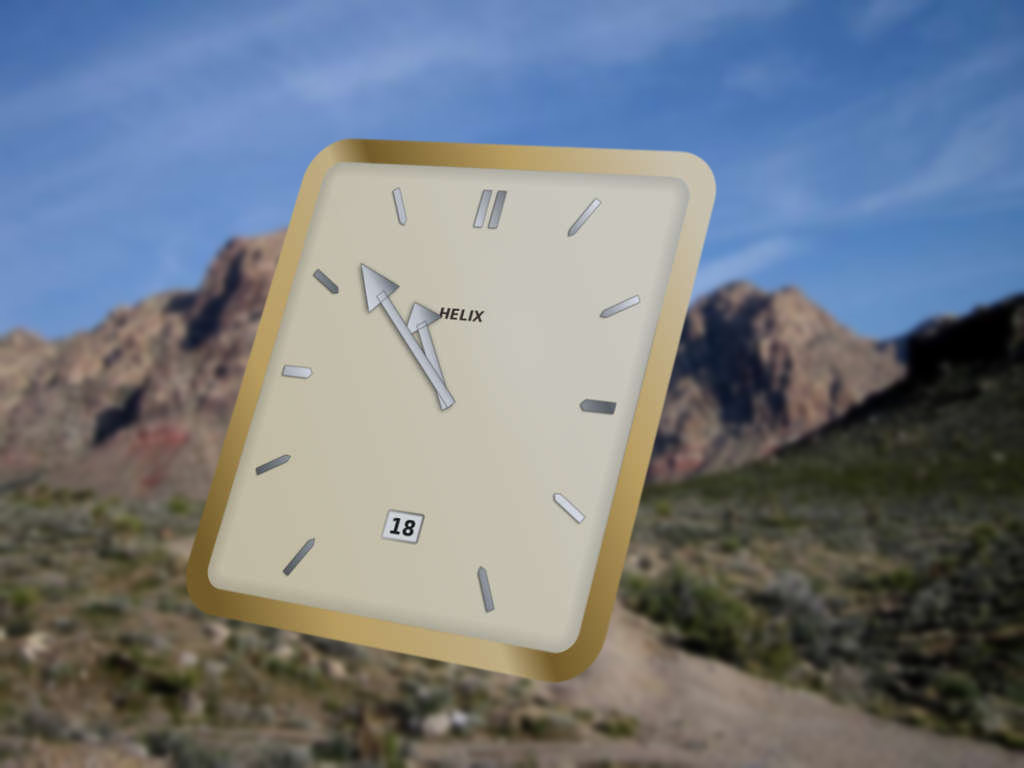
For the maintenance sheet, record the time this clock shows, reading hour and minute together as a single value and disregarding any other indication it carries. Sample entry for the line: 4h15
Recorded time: 10h52
